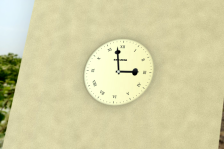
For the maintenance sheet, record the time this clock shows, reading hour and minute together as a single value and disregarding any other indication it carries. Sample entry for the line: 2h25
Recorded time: 2h58
